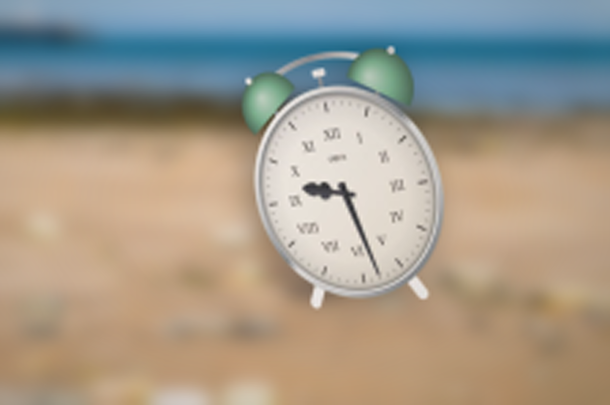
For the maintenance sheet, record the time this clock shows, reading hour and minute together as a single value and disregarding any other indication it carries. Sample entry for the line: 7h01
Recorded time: 9h28
